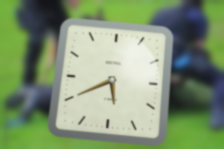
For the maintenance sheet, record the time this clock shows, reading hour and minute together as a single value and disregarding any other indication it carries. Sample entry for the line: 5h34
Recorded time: 5h40
